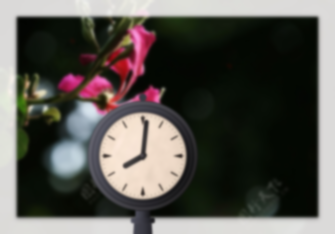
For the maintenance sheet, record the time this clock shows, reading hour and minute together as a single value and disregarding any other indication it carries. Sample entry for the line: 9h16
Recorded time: 8h01
